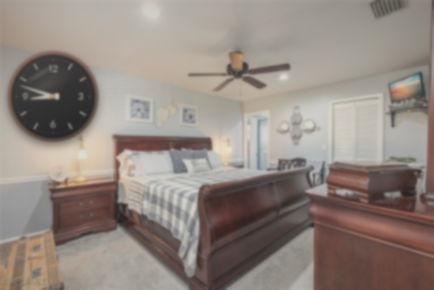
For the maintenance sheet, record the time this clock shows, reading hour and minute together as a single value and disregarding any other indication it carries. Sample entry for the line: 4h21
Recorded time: 8h48
